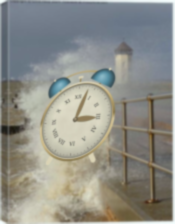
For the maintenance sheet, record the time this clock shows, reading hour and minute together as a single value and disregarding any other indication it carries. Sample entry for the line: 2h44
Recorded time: 3h03
